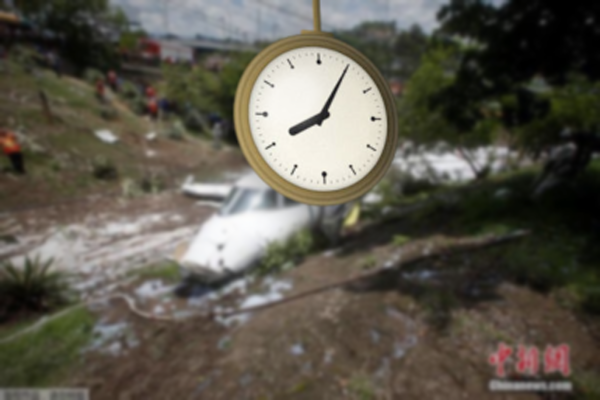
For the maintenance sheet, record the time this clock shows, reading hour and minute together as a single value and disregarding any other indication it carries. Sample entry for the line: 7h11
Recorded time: 8h05
